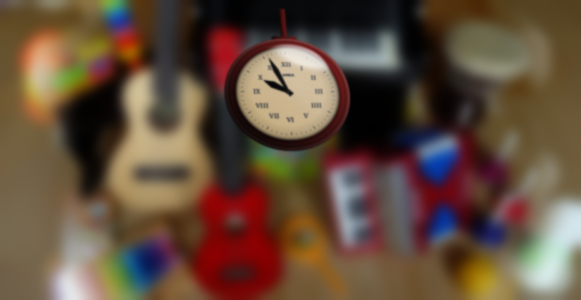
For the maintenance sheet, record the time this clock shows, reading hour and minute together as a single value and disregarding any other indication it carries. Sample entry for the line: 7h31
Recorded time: 9h56
